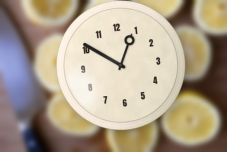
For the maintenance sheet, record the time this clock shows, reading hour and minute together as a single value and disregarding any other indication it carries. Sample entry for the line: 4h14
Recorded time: 12h51
